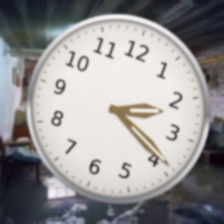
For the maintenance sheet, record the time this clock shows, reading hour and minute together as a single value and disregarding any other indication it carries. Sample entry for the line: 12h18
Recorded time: 2h19
